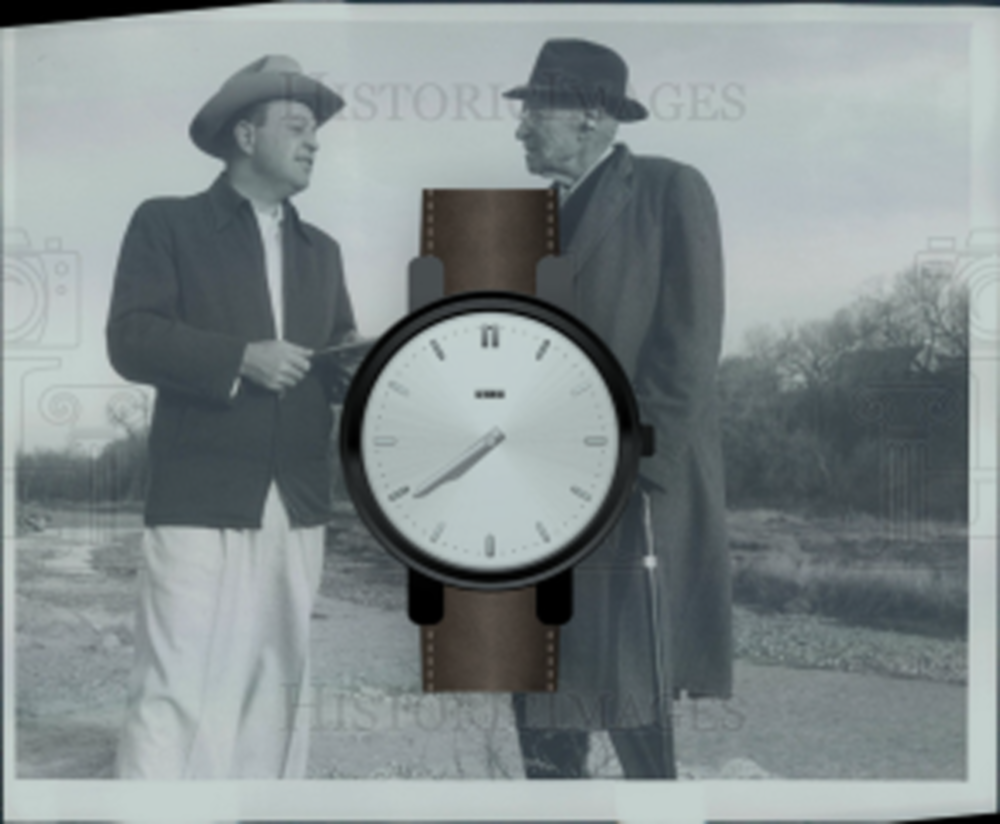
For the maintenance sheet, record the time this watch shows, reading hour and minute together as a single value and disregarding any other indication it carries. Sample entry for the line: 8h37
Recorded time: 7h39
